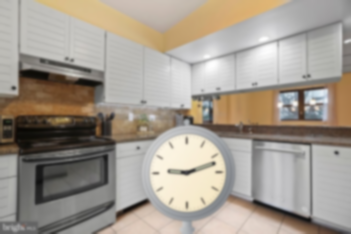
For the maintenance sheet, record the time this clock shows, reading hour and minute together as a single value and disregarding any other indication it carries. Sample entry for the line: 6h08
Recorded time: 9h12
